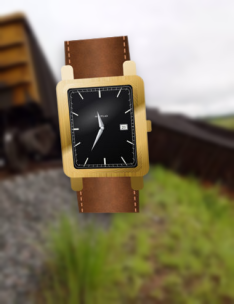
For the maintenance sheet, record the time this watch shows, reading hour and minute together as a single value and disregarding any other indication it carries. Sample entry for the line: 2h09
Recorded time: 11h35
